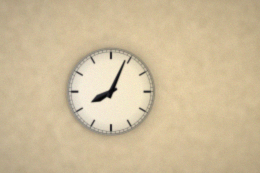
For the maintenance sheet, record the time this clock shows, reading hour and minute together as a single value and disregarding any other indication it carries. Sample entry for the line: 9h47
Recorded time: 8h04
